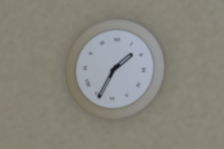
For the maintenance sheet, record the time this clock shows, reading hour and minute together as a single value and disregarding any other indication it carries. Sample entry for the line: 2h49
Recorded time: 1h34
